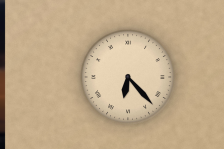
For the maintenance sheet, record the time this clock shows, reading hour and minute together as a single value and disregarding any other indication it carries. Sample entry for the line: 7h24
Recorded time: 6h23
